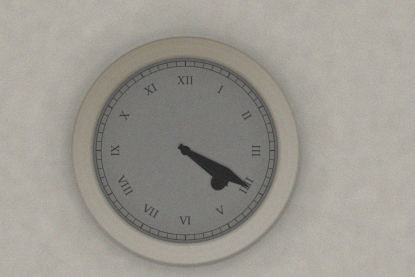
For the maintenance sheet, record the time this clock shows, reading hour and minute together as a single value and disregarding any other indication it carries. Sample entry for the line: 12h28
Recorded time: 4h20
